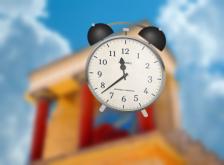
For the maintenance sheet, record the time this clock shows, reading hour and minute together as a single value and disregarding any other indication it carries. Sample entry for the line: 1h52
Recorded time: 11h38
